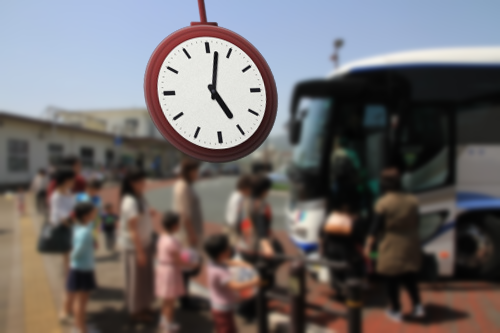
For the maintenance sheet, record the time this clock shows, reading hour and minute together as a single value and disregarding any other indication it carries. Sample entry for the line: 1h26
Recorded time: 5h02
